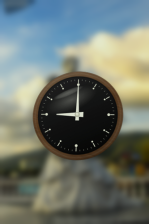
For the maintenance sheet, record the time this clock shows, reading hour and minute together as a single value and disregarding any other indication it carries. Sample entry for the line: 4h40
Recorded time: 9h00
